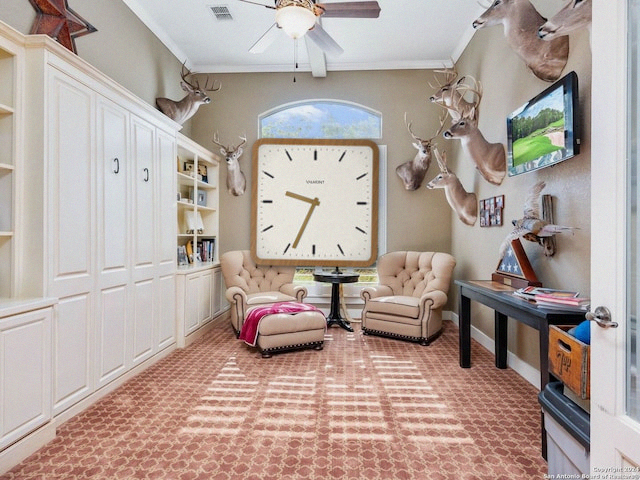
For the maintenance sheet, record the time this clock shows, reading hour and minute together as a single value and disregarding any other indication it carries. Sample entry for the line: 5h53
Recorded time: 9h34
